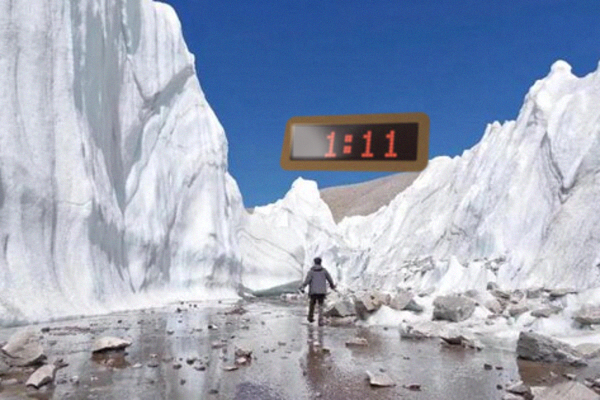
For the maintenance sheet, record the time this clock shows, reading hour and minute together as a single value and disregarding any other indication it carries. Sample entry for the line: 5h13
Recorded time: 1h11
